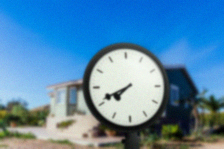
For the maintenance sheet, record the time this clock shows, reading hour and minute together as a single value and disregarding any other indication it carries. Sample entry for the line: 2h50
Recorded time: 7h41
